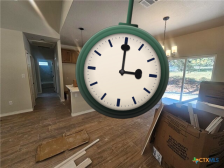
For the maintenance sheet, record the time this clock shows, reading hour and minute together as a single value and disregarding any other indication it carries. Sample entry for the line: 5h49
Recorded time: 3h00
